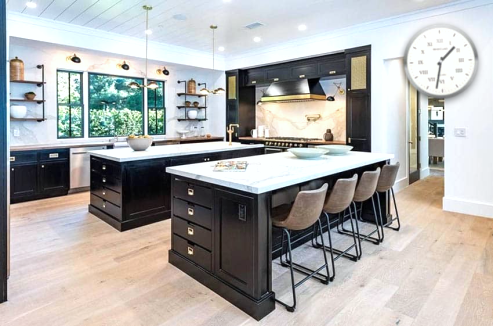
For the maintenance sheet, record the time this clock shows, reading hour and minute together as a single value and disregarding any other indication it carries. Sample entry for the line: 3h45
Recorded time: 1h32
